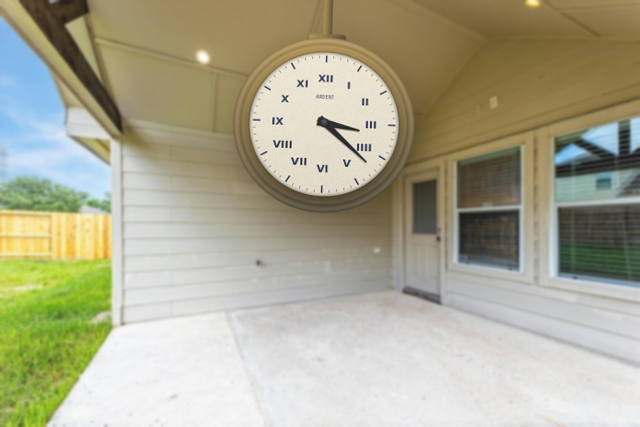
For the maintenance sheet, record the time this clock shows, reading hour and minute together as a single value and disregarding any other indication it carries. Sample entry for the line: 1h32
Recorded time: 3h22
